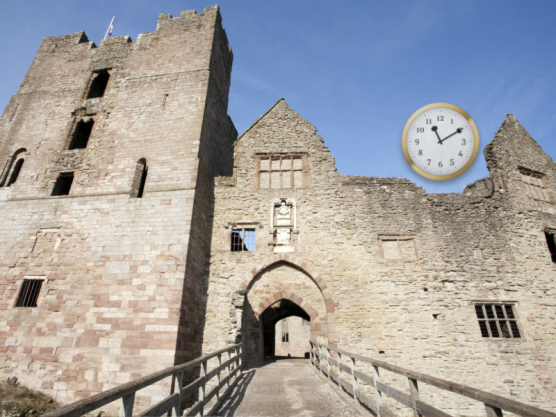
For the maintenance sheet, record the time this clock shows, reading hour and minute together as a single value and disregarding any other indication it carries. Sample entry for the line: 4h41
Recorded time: 11h10
